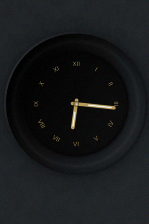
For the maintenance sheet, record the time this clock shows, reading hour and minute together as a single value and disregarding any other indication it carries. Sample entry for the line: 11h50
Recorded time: 6h16
